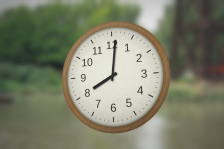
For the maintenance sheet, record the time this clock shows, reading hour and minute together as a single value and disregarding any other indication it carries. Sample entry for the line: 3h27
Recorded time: 8h01
